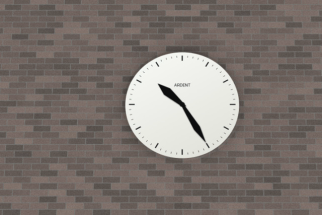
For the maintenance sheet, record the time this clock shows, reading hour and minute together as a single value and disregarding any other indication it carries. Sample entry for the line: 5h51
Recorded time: 10h25
